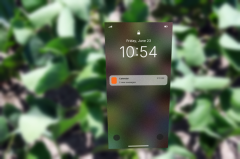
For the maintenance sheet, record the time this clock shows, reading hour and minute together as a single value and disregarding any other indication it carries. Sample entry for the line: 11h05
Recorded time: 10h54
